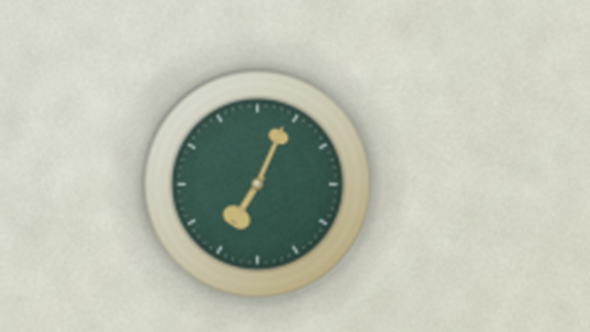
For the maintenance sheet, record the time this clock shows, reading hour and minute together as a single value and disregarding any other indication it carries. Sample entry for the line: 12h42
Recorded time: 7h04
